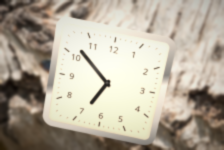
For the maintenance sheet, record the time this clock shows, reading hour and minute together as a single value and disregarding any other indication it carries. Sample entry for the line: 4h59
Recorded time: 6h52
